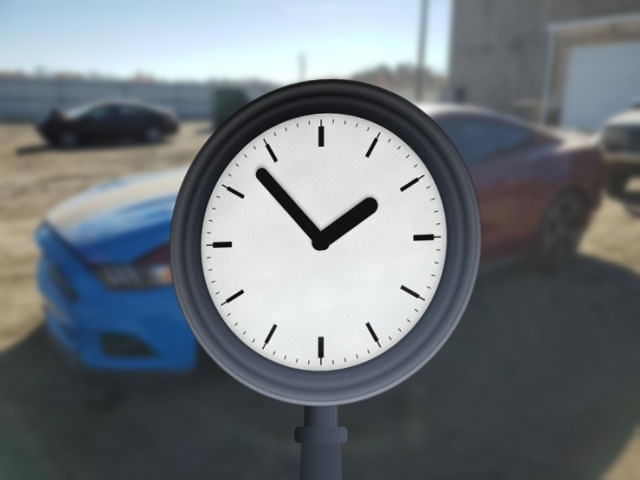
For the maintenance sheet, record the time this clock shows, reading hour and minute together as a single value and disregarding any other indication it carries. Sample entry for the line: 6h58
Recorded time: 1h53
